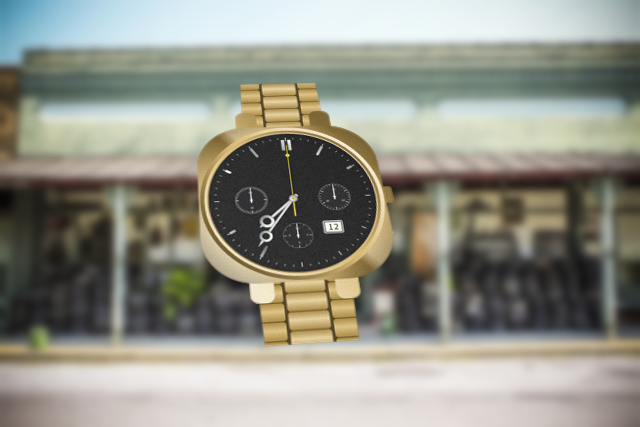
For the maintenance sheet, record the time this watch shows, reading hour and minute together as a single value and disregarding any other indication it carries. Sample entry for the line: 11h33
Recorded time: 7h36
